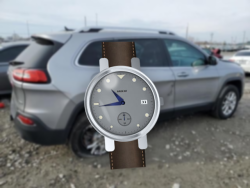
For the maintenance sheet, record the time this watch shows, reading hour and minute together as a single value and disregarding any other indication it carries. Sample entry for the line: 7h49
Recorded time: 10h44
